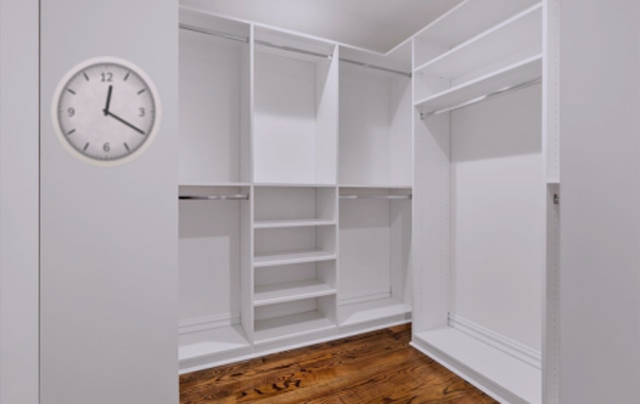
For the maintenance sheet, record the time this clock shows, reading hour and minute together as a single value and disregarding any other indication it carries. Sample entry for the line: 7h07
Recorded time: 12h20
